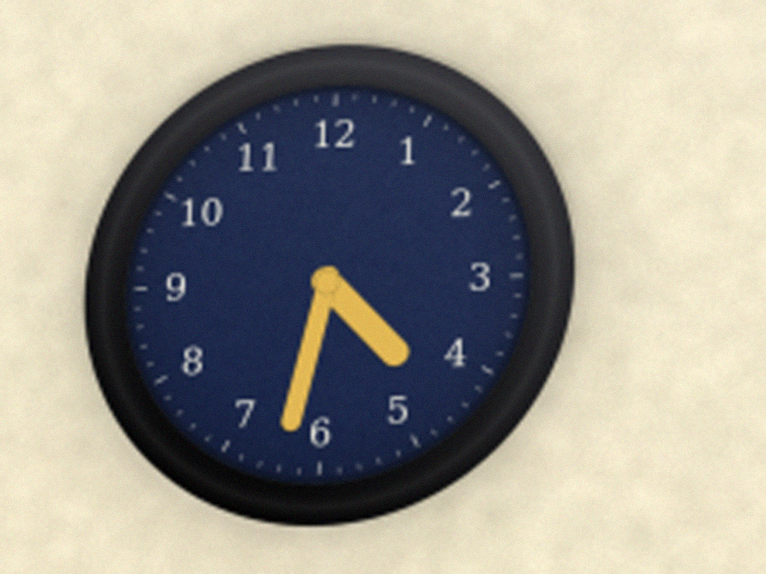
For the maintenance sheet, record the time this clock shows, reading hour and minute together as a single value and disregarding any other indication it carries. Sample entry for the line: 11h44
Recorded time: 4h32
